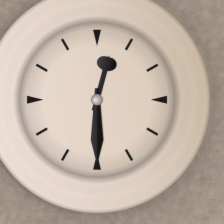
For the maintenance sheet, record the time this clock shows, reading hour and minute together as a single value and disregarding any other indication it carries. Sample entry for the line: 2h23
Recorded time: 12h30
